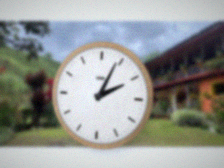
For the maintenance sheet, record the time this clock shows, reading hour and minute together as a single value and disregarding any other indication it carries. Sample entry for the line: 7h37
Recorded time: 2h04
